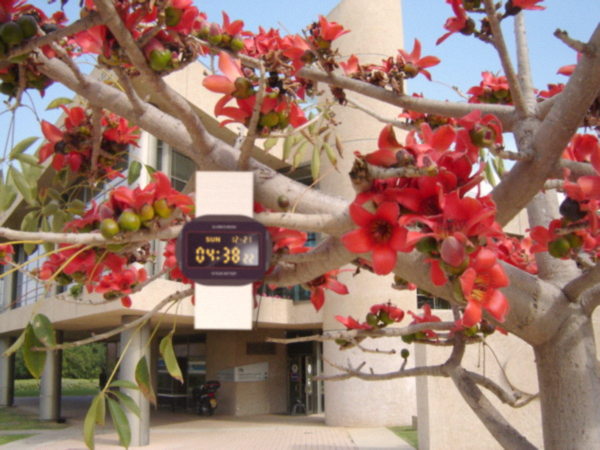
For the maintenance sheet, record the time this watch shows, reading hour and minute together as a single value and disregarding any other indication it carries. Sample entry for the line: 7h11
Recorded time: 4h38
